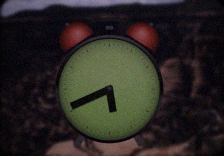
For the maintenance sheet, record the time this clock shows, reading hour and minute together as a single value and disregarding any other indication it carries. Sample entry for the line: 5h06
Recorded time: 5h41
